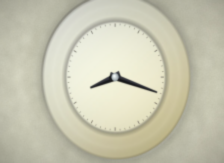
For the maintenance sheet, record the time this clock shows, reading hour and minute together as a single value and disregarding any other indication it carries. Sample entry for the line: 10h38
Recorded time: 8h18
